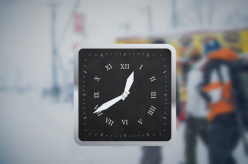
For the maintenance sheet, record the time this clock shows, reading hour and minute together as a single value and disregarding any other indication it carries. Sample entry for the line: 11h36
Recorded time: 12h40
